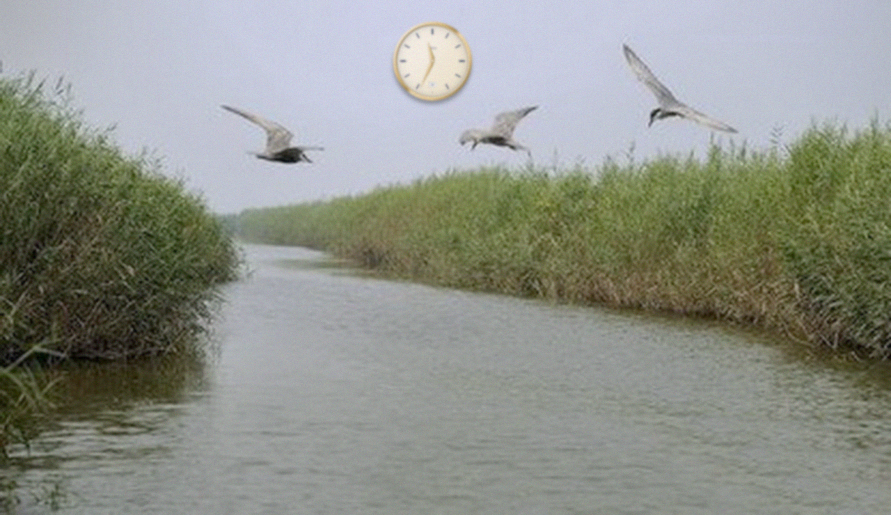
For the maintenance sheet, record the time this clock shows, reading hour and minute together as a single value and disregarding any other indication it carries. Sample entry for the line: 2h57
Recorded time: 11h34
